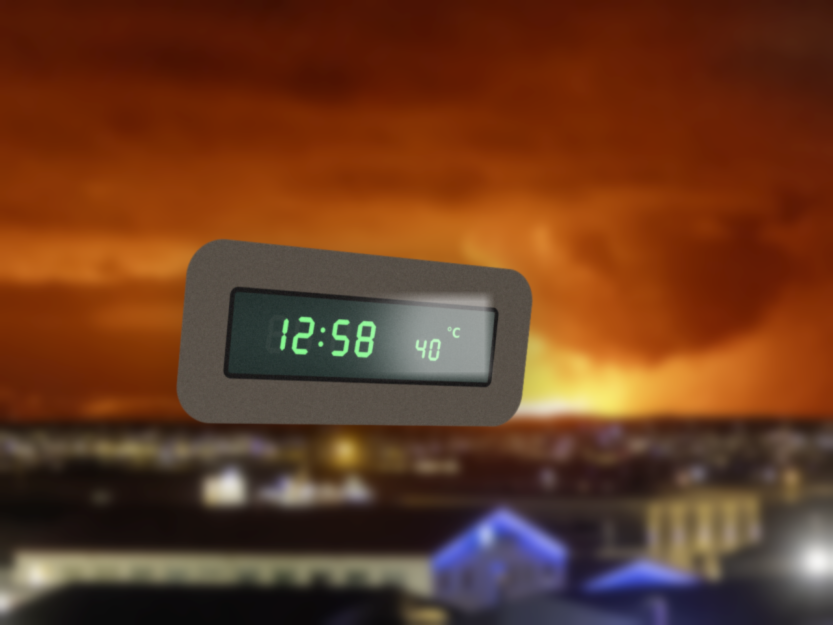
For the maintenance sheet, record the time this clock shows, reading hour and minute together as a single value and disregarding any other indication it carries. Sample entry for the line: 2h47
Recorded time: 12h58
